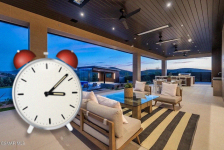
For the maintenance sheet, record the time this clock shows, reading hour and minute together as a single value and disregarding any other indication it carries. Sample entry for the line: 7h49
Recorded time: 3h08
